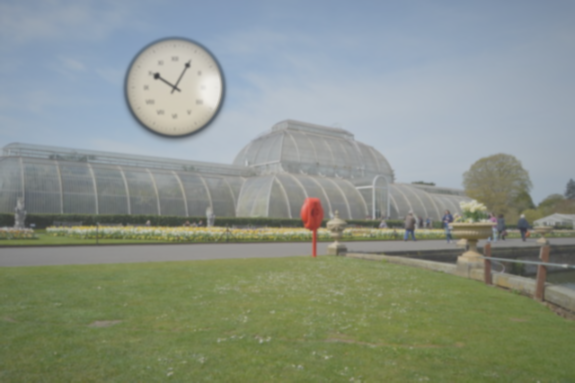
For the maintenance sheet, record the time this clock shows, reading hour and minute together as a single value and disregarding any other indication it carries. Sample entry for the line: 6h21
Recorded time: 10h05
